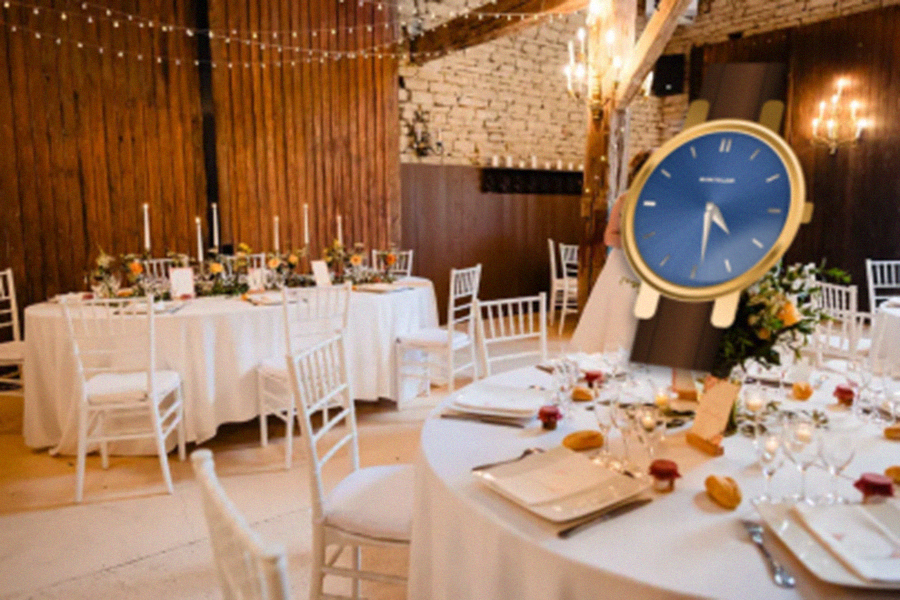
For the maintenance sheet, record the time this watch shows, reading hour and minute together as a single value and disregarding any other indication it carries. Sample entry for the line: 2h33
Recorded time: 4h29
